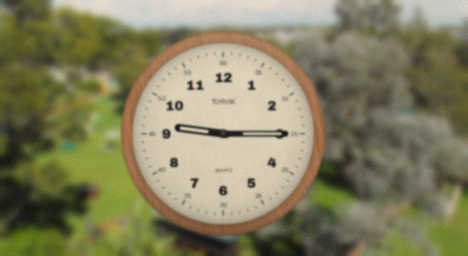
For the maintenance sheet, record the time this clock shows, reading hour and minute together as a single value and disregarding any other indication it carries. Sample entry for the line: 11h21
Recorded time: 9h15
